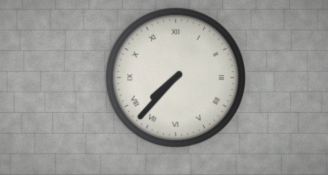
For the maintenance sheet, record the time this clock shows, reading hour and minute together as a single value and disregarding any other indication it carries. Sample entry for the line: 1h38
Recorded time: 7h37
